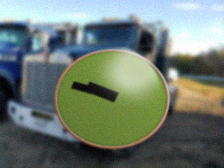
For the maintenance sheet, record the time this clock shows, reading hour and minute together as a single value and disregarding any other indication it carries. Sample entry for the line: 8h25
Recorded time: 9h48
